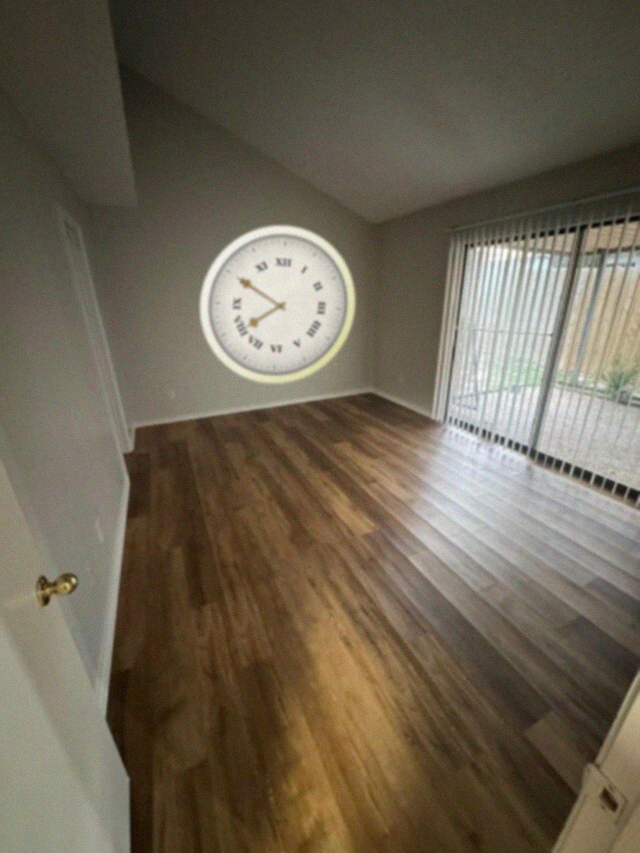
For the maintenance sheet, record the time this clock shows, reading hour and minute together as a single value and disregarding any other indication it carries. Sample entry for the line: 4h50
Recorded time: 7h50
